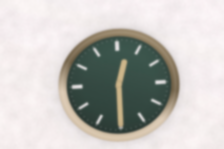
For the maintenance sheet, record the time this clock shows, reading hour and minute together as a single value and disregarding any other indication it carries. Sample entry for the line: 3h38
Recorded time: 12h30
